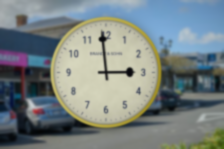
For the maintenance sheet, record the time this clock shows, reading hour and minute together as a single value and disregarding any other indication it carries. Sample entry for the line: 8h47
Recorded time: 2h59
